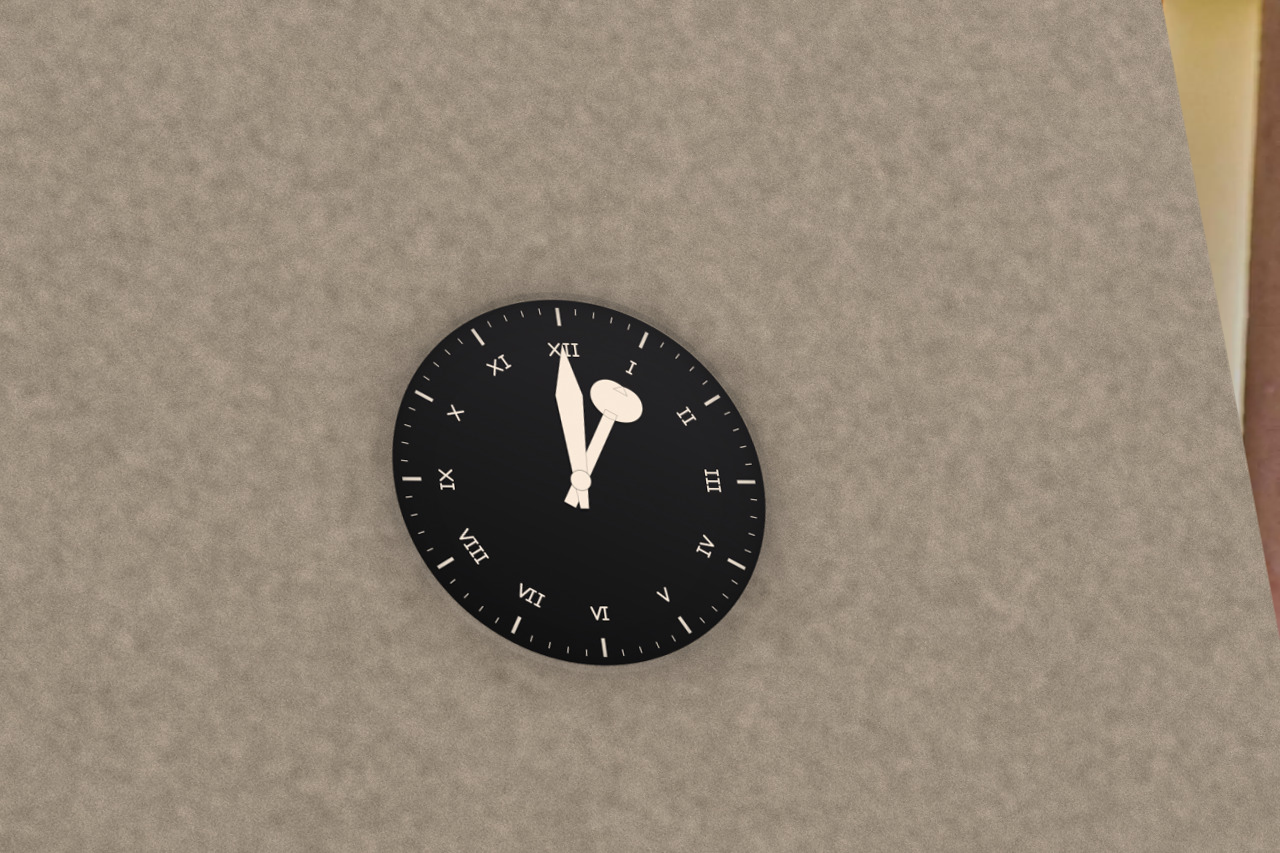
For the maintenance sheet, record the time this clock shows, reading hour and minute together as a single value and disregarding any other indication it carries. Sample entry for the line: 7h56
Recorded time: 1h00
